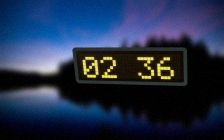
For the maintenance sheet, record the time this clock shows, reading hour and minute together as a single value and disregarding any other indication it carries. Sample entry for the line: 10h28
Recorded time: 2h36
